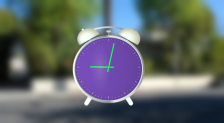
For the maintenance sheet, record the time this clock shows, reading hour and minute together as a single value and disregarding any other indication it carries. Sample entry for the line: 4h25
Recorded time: 9h02
